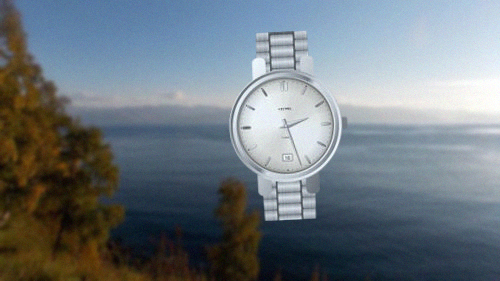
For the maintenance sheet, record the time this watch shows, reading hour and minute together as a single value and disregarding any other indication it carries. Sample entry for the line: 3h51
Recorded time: 2h27
